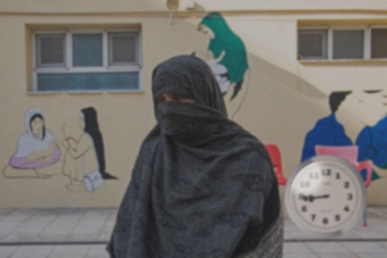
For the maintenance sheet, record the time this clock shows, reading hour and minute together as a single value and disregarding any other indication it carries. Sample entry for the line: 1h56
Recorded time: 8h44
